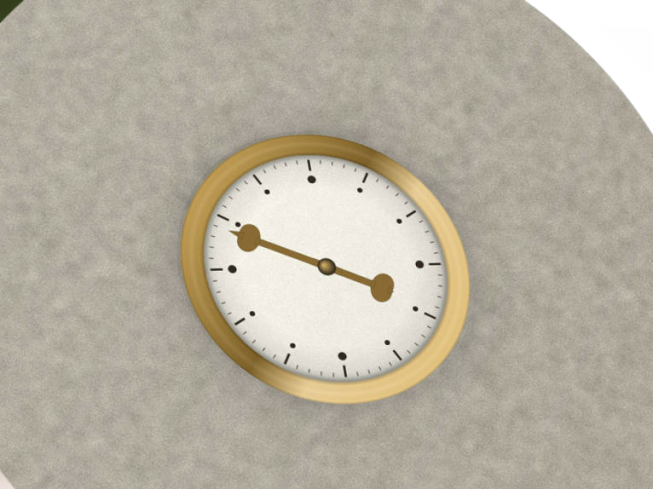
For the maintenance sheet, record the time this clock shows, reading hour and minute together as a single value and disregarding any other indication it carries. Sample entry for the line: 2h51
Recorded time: 3h49
